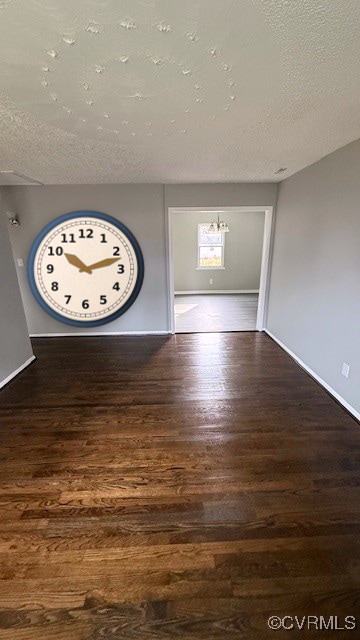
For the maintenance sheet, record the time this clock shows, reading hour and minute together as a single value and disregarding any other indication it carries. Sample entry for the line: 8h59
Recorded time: 10h12
